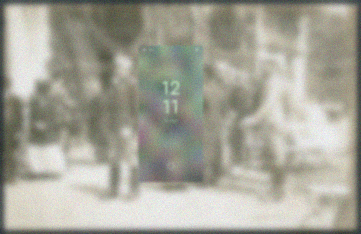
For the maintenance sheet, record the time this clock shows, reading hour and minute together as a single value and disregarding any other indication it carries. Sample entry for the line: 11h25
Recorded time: 12h11
